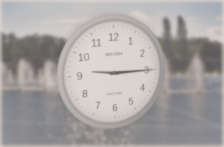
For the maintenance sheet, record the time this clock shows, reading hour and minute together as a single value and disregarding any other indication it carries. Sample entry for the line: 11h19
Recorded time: 9h15
